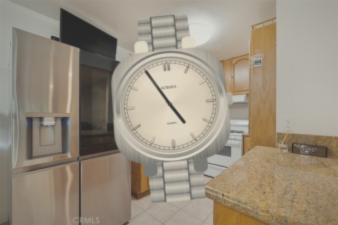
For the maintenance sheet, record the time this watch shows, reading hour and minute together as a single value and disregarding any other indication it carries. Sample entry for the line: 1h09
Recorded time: 4h55
